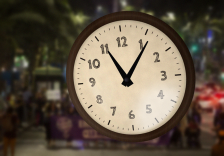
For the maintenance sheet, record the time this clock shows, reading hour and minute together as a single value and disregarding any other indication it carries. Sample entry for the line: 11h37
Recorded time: 11h06
